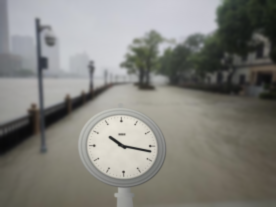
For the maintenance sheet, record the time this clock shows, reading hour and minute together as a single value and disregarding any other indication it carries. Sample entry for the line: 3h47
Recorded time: 10h17
